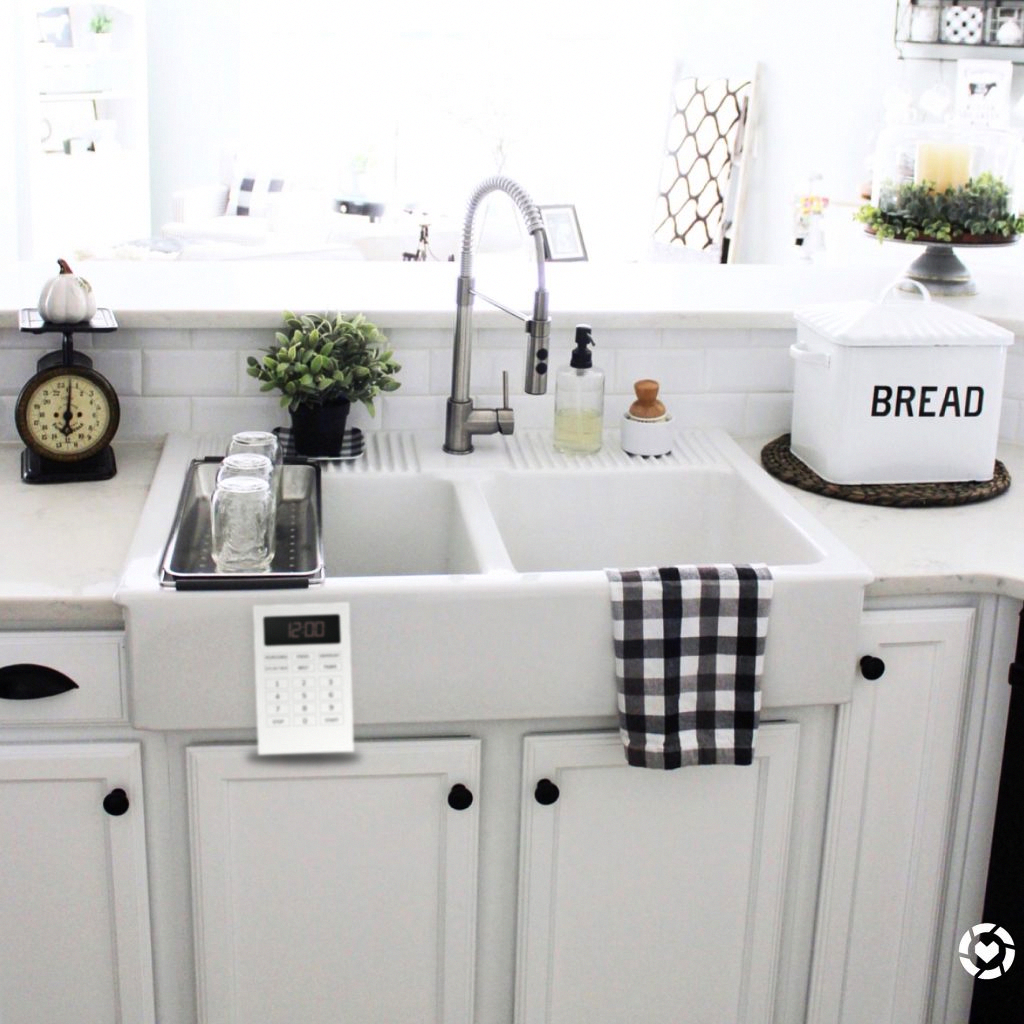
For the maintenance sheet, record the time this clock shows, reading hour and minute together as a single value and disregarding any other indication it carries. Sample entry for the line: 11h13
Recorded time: 12h00
